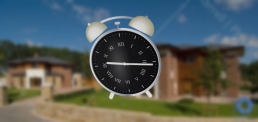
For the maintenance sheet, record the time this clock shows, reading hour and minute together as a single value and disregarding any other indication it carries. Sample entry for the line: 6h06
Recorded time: 9h16
